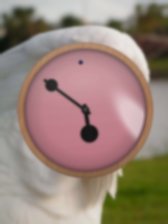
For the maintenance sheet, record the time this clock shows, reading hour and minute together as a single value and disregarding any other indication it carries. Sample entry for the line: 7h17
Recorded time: 5h52
